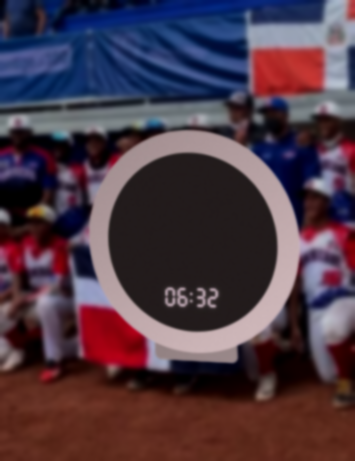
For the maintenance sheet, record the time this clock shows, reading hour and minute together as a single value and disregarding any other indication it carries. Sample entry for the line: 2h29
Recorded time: 6h32
